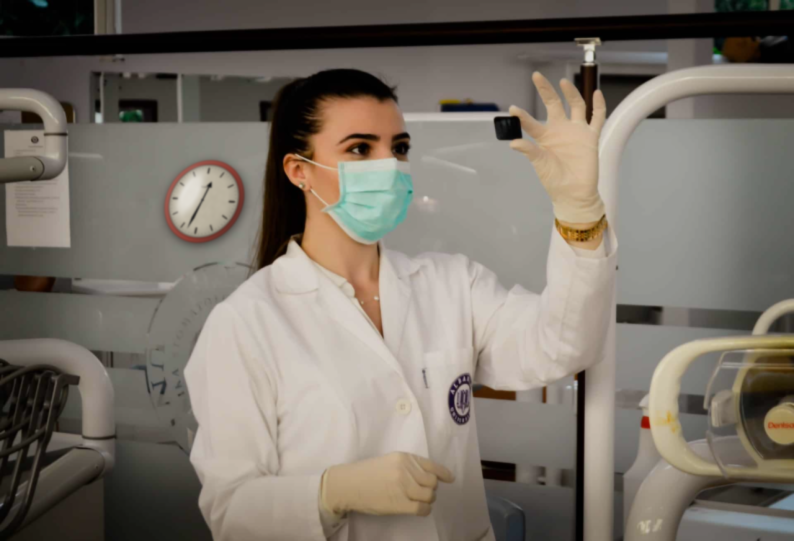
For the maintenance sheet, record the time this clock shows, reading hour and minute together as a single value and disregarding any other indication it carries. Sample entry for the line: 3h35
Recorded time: 12h33
